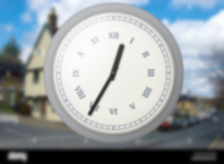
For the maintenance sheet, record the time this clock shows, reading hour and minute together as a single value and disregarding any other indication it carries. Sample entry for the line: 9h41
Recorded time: 12h35
